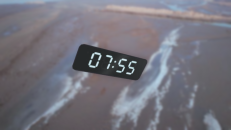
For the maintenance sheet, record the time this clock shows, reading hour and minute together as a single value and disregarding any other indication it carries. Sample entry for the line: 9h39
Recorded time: 7h55
